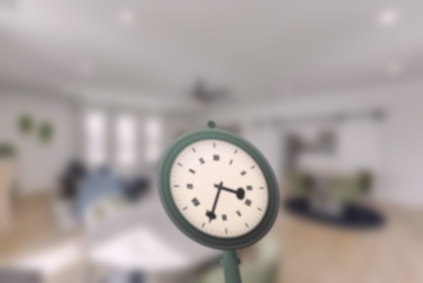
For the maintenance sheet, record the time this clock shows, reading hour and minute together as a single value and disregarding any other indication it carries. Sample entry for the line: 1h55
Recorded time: 3h34
